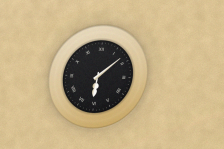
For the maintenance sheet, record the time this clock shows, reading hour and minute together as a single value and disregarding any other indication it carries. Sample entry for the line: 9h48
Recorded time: 6h08
